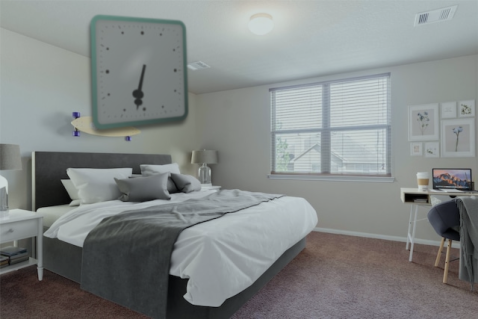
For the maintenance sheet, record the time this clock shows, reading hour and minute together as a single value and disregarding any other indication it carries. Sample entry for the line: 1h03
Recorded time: 6h32
